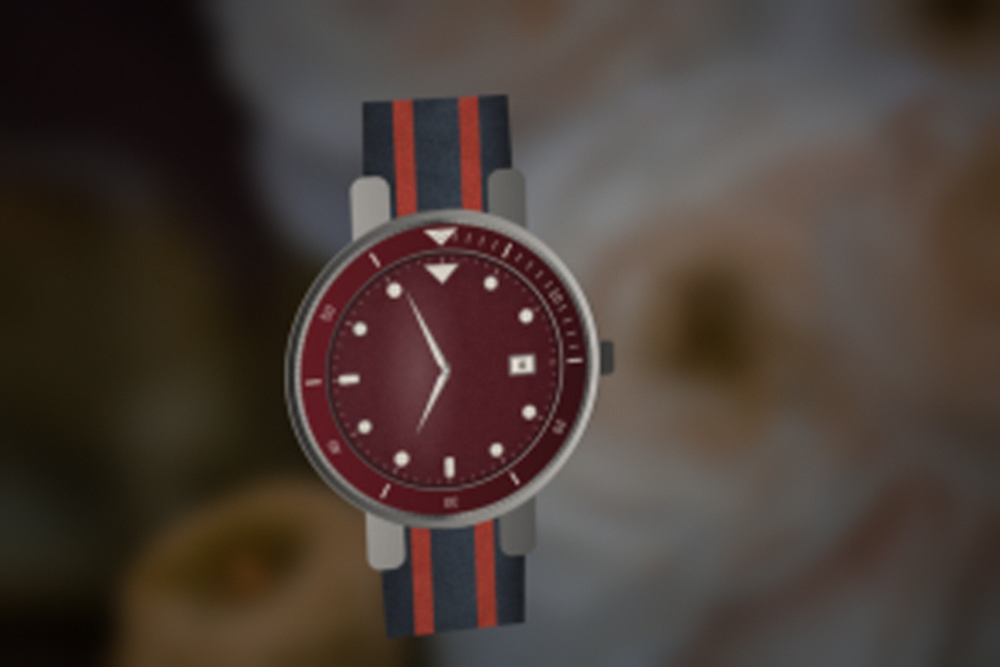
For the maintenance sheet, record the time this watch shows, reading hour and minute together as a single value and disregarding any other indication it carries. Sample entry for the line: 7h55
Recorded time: 6h56
